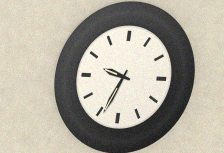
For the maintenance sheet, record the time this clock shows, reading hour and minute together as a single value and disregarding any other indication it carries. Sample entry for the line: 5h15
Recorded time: 9h34
